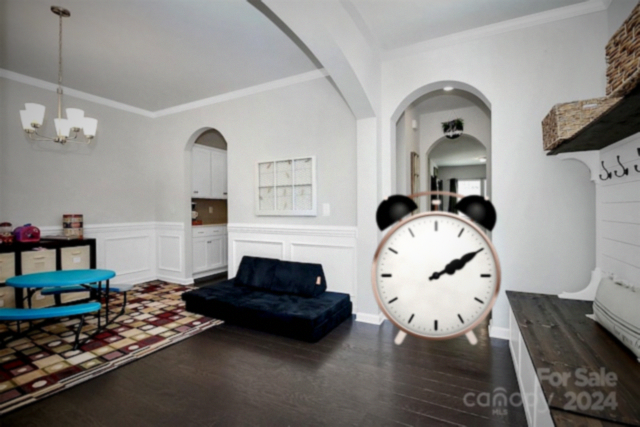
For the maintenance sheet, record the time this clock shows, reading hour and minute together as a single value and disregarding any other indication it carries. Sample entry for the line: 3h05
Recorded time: 2h10
